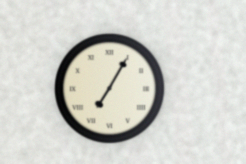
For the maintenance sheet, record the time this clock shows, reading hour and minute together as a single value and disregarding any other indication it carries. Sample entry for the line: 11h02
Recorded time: 7h05
